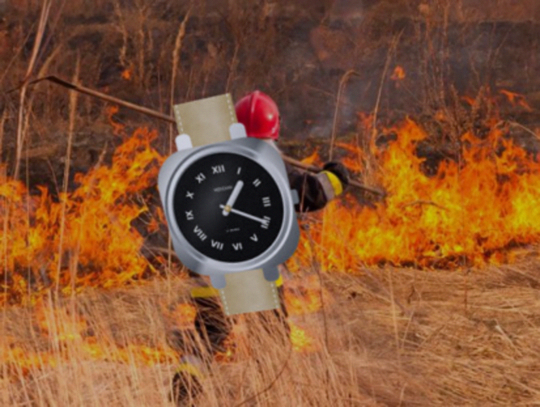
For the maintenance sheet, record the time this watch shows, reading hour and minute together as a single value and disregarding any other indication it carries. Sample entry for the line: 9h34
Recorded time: 1h20
